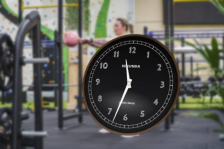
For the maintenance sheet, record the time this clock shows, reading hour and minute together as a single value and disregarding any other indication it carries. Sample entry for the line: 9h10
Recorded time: 11h33
